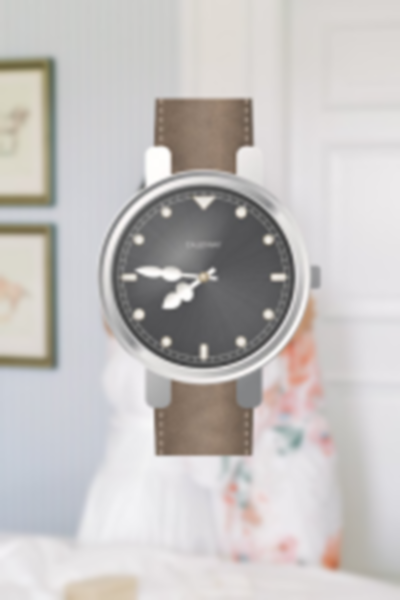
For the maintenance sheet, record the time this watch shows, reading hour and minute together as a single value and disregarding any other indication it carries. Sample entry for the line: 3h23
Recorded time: 7h46
